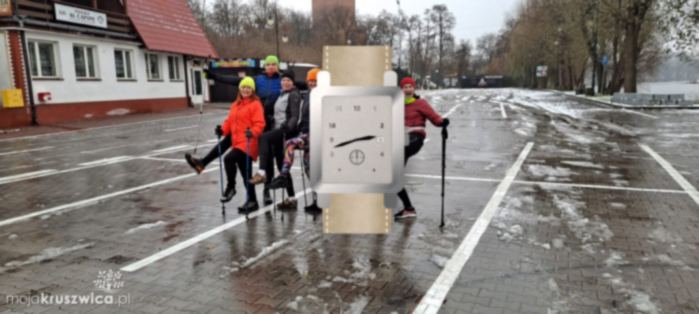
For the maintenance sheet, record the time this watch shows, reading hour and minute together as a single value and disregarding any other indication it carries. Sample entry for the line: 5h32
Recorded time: 2h42
